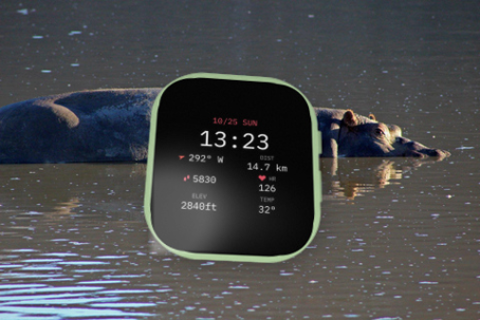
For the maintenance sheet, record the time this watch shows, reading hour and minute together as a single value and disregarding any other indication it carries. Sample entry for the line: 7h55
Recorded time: 13h23
